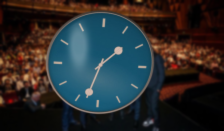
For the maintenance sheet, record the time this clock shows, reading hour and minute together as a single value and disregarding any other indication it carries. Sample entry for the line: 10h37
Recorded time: 1h33
